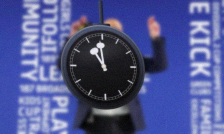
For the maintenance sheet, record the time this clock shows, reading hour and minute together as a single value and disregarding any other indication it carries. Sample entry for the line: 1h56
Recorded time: 10h59
